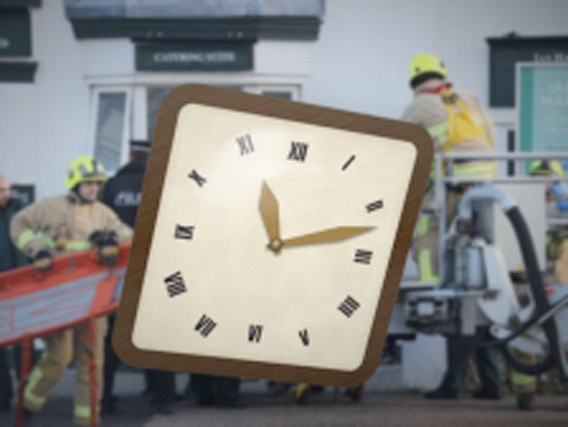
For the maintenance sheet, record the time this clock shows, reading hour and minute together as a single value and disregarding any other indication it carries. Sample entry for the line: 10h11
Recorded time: 11h12
